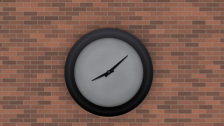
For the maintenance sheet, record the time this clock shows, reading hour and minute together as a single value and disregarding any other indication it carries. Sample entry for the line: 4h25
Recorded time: 8h08
